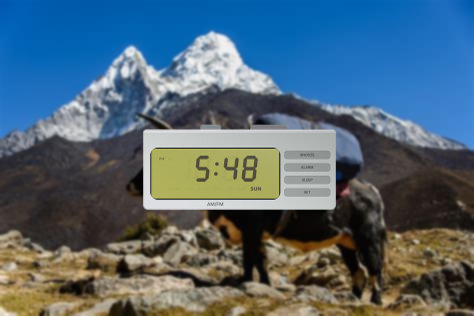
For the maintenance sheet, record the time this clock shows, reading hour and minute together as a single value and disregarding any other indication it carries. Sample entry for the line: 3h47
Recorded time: 5h48
